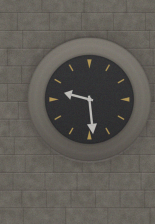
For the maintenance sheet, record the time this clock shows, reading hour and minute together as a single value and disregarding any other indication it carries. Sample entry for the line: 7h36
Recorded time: 9h29
